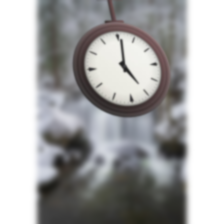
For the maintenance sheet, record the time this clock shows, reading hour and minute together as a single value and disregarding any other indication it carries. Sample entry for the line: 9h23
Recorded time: 5h01
